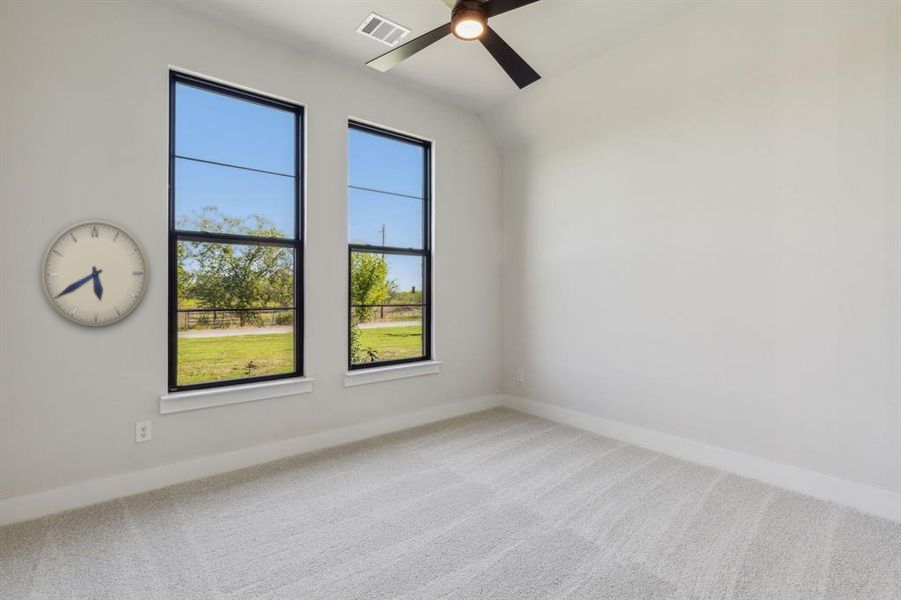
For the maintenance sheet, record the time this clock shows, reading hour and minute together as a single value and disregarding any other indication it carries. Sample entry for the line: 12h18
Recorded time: 5h40
